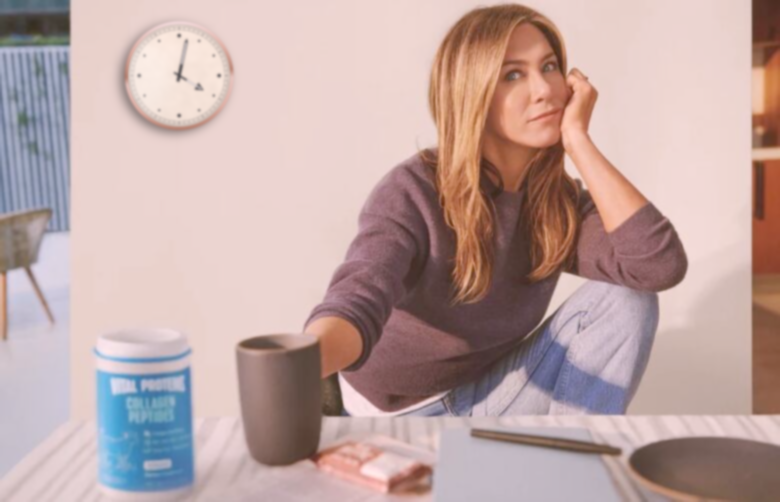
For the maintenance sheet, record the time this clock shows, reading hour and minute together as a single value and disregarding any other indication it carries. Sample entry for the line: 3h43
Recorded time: 4h02
